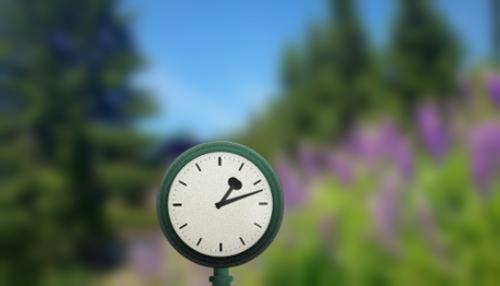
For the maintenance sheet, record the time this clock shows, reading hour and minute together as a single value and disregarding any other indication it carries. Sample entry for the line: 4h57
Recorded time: 1h12
